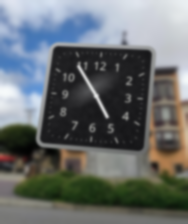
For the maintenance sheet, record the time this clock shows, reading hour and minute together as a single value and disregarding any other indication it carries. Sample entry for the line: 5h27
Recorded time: 4h54
